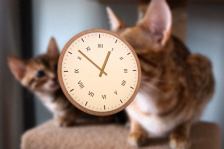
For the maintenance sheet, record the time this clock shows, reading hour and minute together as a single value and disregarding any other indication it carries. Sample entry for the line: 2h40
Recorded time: 12h52
